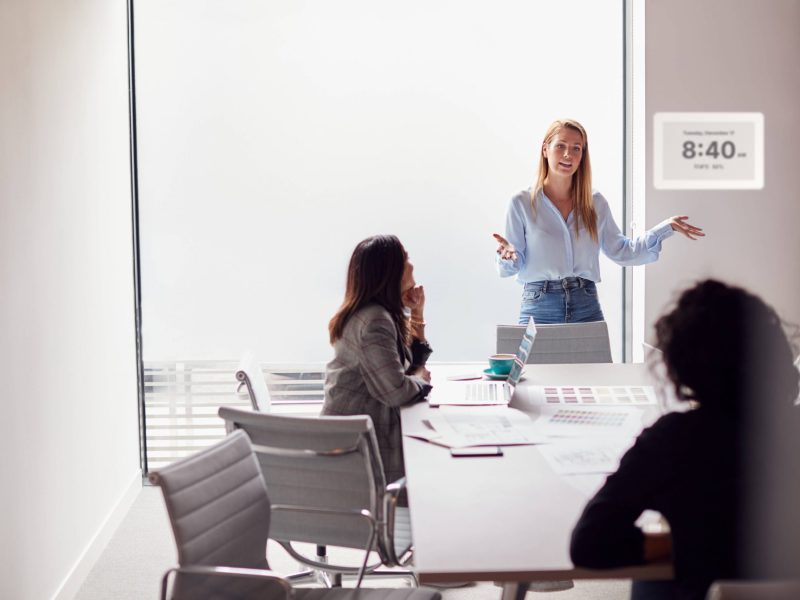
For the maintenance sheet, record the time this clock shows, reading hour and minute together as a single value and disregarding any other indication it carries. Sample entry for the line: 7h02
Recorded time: 8h40
